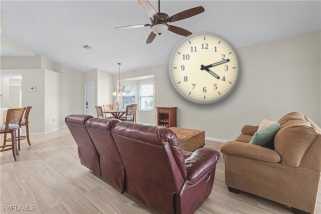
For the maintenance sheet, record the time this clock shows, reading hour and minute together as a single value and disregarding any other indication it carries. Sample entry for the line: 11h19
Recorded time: 4h12
